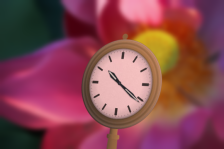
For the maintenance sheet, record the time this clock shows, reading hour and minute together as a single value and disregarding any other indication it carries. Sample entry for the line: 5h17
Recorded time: 10h21
